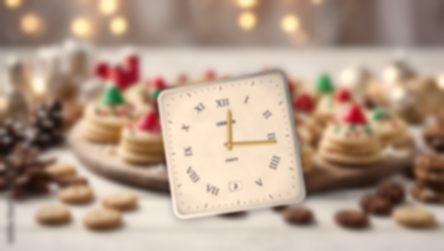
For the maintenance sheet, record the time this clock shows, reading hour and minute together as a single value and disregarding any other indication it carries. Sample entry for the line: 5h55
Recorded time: 12h16
